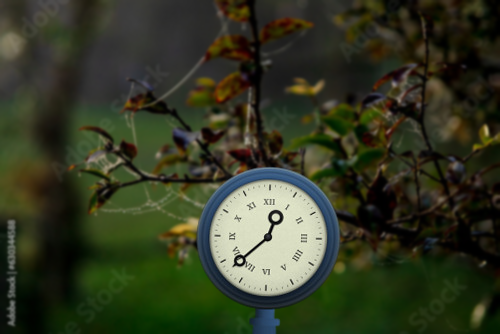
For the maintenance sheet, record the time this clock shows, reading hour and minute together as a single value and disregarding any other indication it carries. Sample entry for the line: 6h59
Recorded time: 12h38
